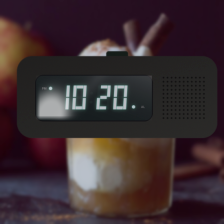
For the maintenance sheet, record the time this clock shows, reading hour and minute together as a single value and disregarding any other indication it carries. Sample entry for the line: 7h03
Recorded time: 10h20
